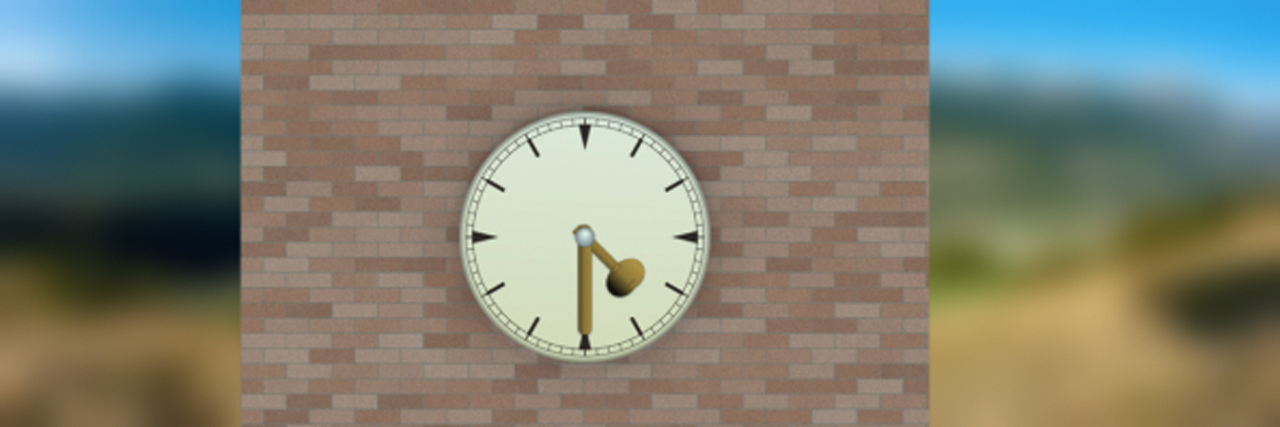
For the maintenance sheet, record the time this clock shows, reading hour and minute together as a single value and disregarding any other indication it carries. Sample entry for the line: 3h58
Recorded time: 4h30
